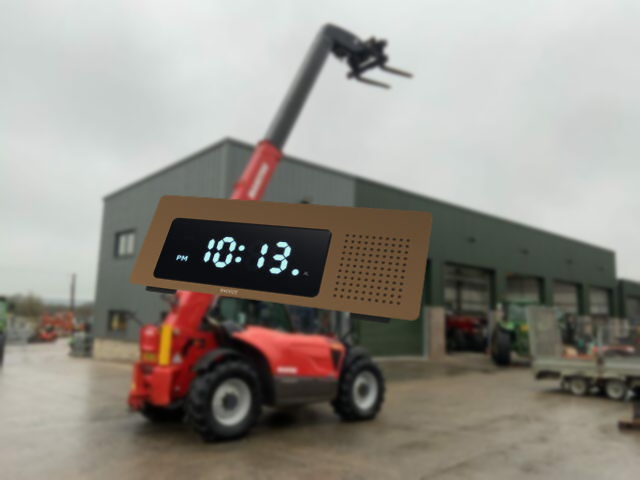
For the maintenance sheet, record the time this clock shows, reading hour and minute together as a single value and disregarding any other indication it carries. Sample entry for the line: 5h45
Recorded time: 10h13
